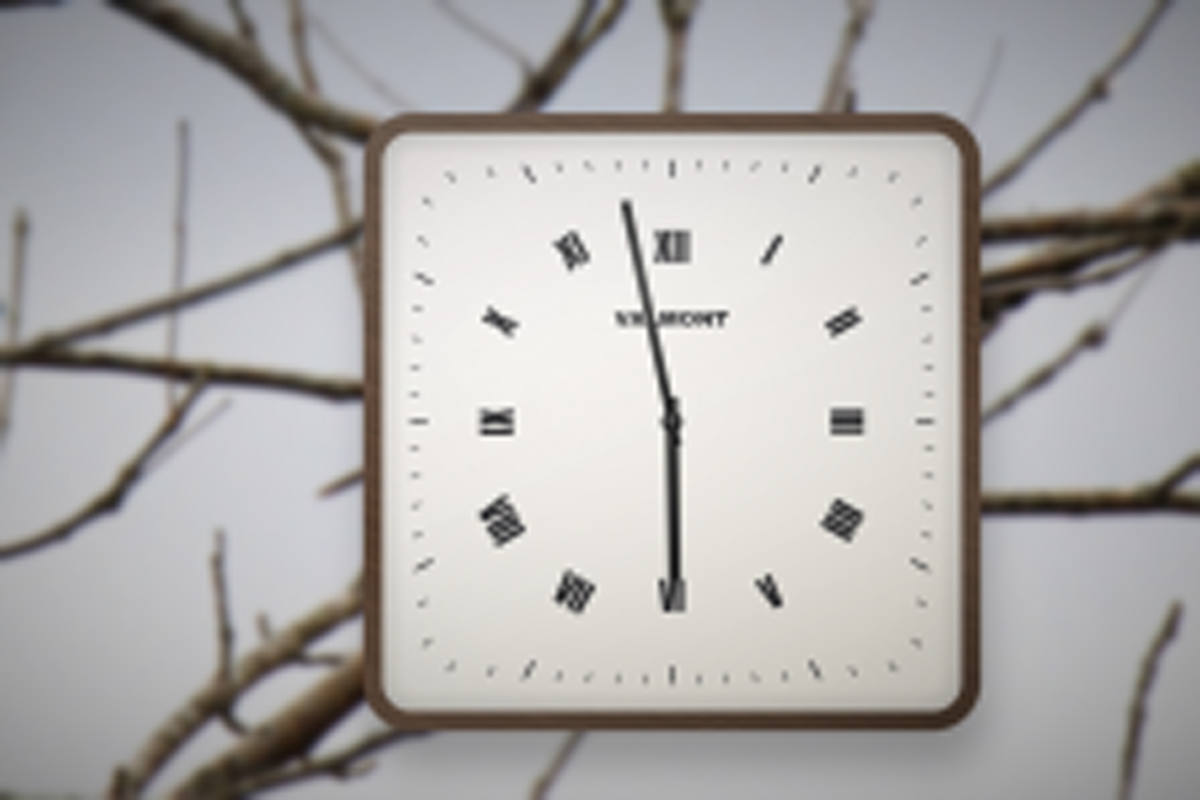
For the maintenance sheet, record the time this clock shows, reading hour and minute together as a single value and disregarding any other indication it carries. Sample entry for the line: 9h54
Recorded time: 5h58
